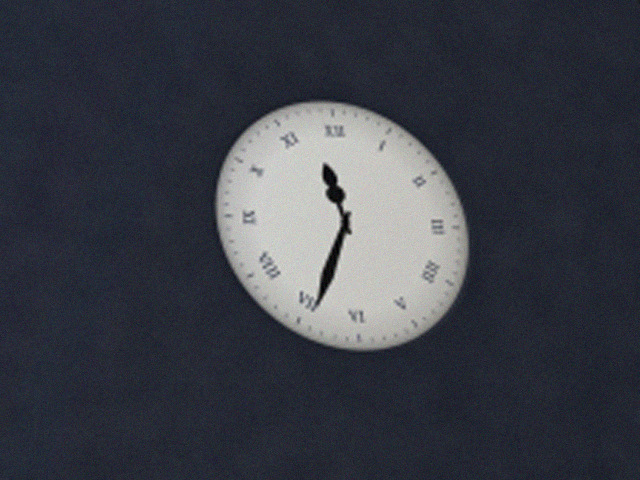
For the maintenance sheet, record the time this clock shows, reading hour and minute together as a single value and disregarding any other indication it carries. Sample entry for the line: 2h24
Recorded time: 11h34
